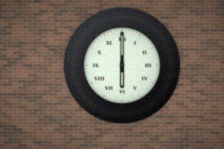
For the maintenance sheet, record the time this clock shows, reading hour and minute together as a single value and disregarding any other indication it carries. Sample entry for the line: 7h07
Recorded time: 6h00
